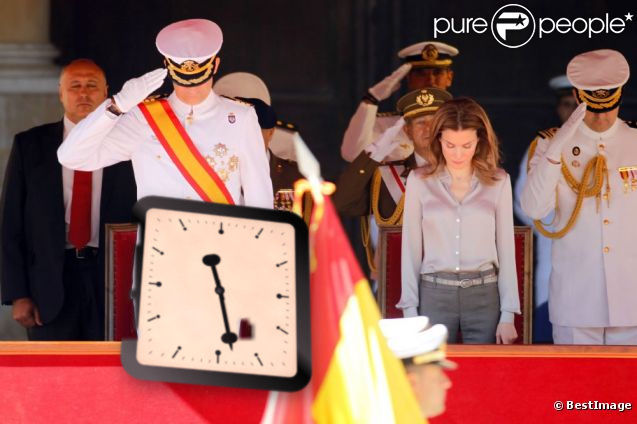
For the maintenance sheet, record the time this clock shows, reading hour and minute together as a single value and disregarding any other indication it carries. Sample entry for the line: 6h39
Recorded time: 11h28
